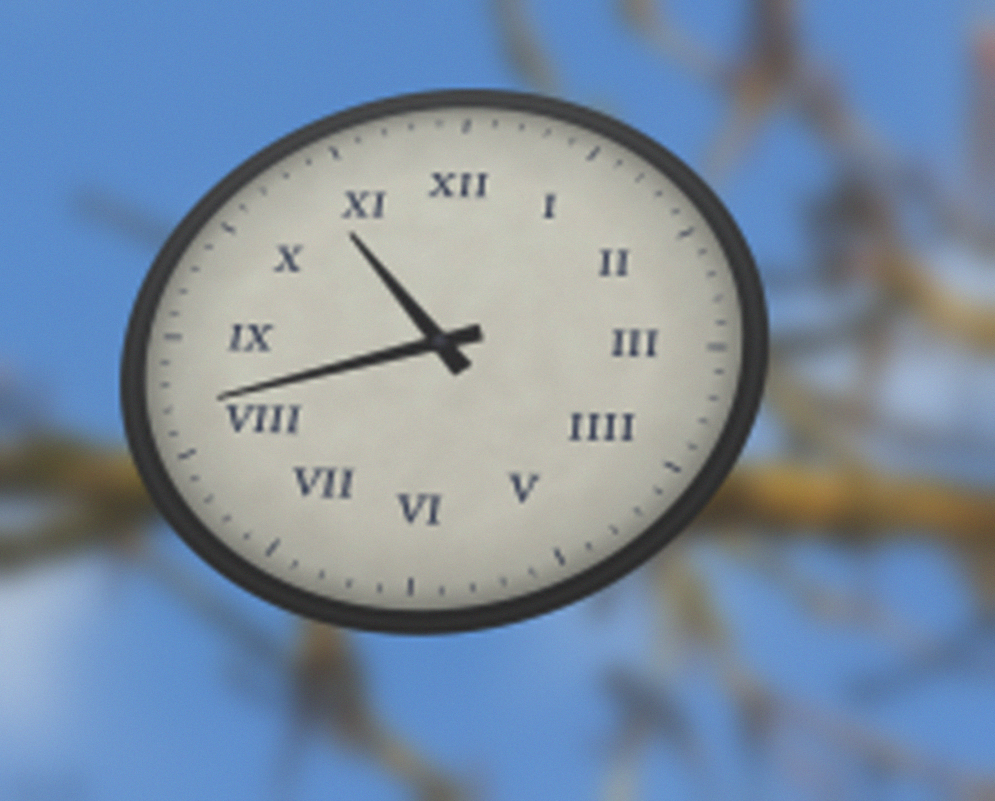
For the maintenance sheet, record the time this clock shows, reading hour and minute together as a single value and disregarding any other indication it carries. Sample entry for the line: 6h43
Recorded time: 10h42
